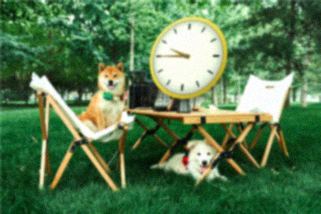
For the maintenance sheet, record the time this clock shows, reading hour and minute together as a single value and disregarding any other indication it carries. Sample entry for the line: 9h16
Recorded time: 9h45
